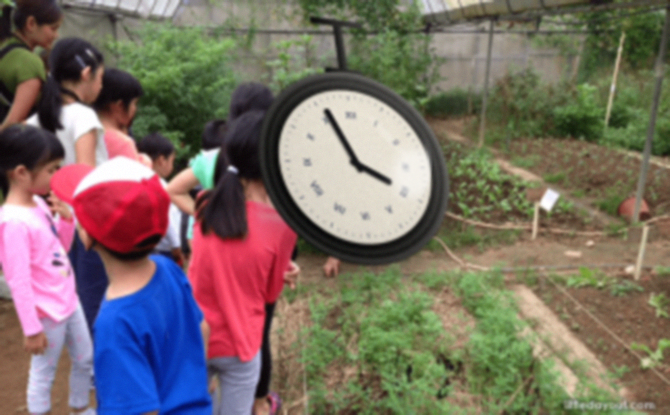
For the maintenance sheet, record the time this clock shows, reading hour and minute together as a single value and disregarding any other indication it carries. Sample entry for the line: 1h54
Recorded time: 3h56
